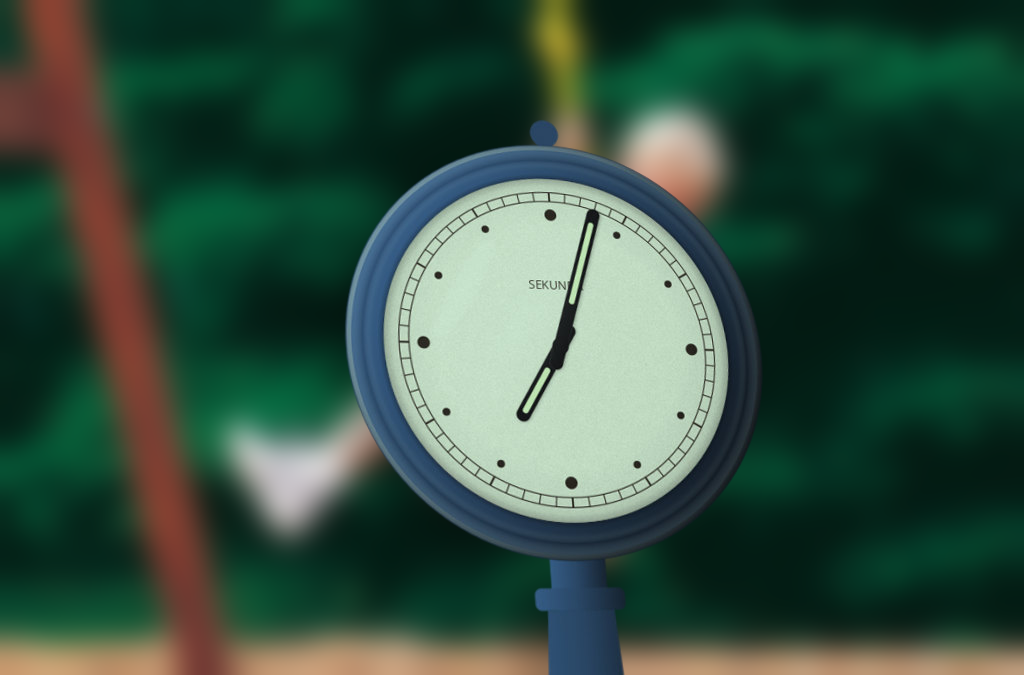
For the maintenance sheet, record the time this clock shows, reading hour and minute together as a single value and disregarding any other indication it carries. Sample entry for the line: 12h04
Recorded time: 7h03
